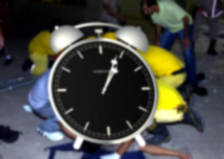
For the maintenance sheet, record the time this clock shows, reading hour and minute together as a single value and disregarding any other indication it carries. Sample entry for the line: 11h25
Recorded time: 1h04
